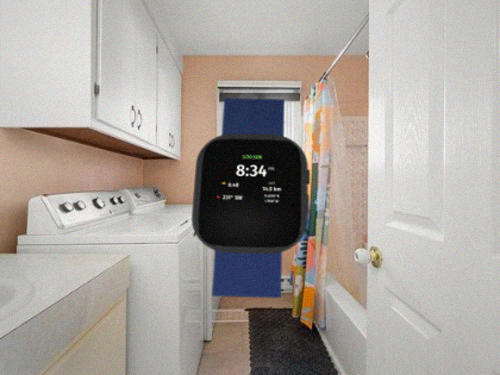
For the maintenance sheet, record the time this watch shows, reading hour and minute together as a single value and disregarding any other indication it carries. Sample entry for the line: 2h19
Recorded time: 8h34
